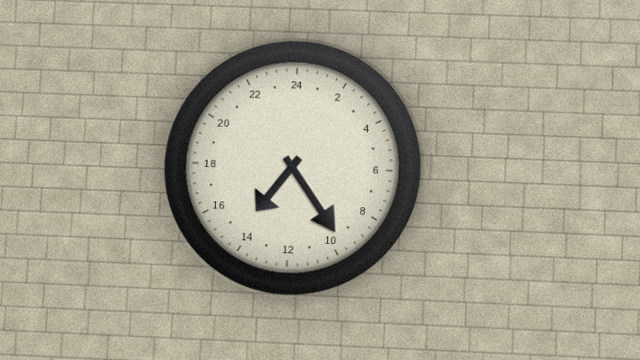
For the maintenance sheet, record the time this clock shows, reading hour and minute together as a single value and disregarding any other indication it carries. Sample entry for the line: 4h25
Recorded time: 14h24
